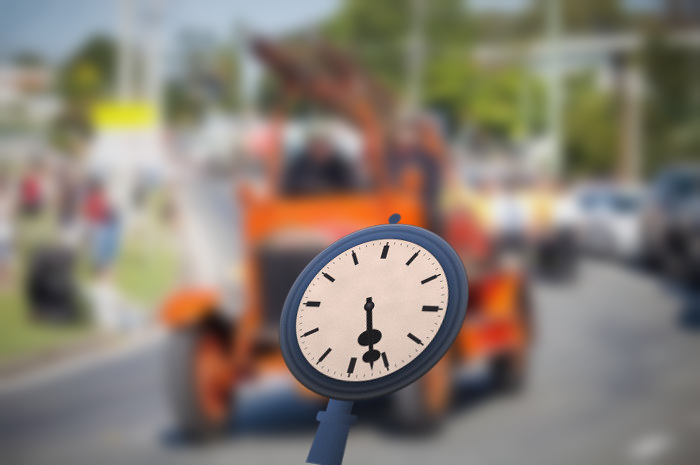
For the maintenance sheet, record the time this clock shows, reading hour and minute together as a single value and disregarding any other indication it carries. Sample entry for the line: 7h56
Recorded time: 5h27
